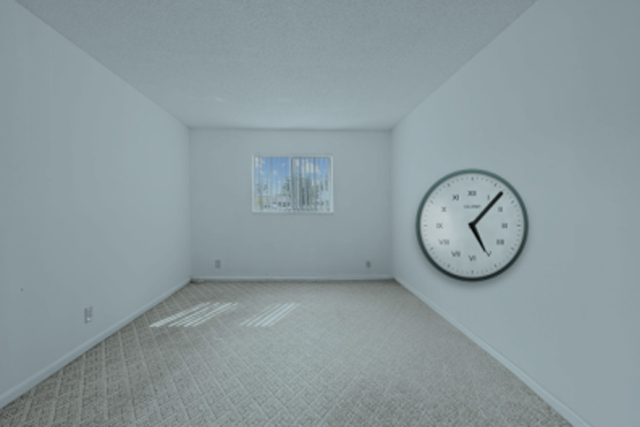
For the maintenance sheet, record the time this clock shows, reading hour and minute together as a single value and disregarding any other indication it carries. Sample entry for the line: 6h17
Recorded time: 5h07
